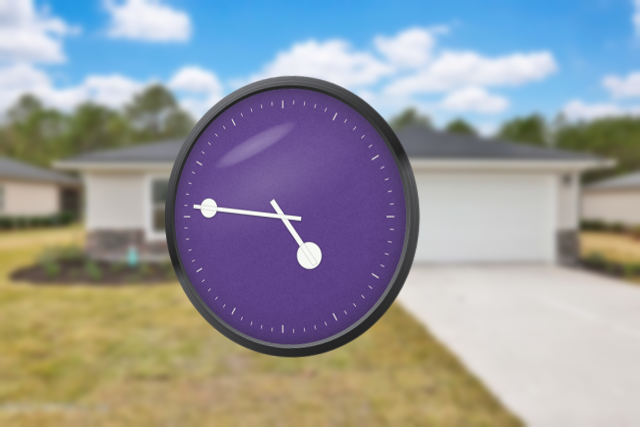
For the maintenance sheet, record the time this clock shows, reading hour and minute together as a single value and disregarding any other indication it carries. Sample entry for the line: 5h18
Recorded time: 4h46
